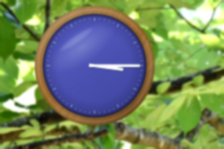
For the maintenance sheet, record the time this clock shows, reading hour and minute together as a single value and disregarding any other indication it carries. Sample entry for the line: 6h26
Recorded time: 3h15
